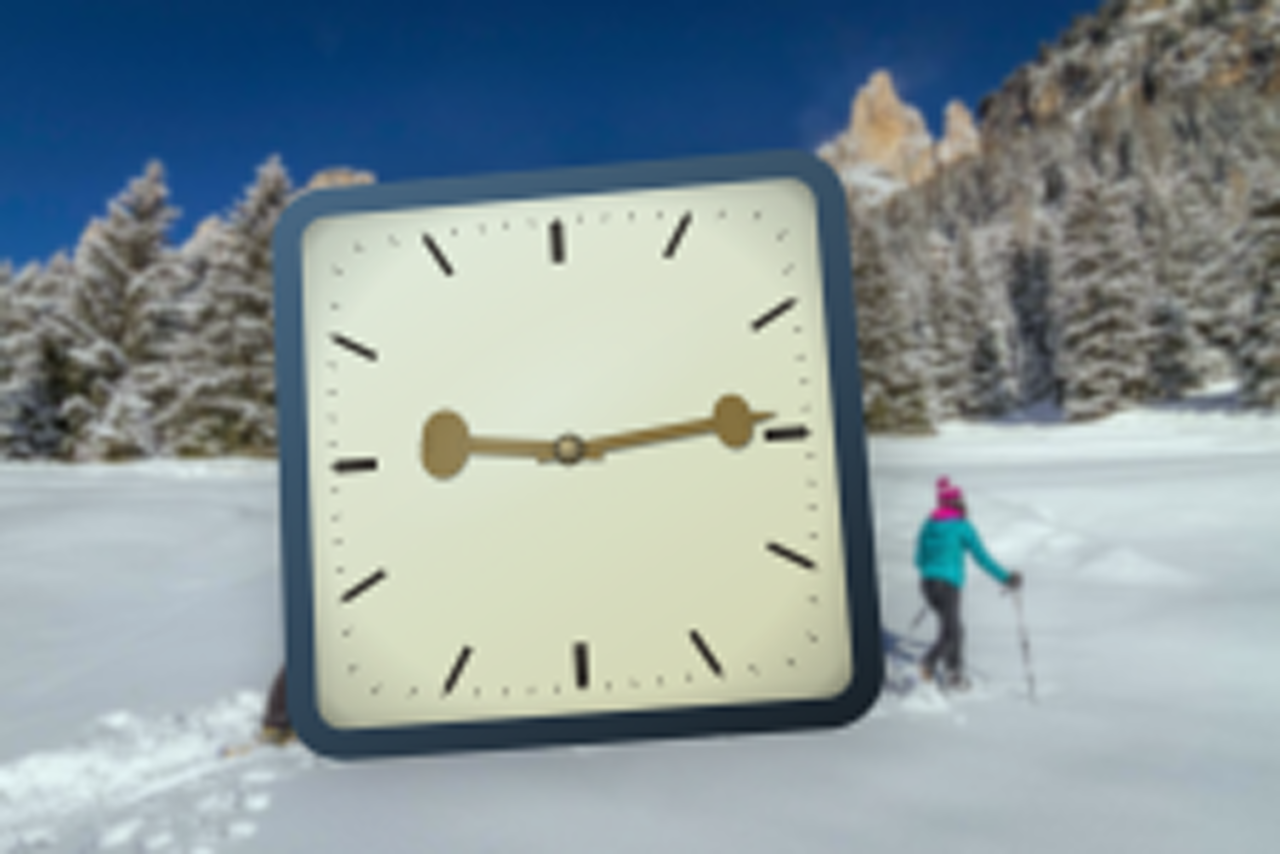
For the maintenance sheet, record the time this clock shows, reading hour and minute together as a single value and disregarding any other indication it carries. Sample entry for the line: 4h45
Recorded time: 9h14
